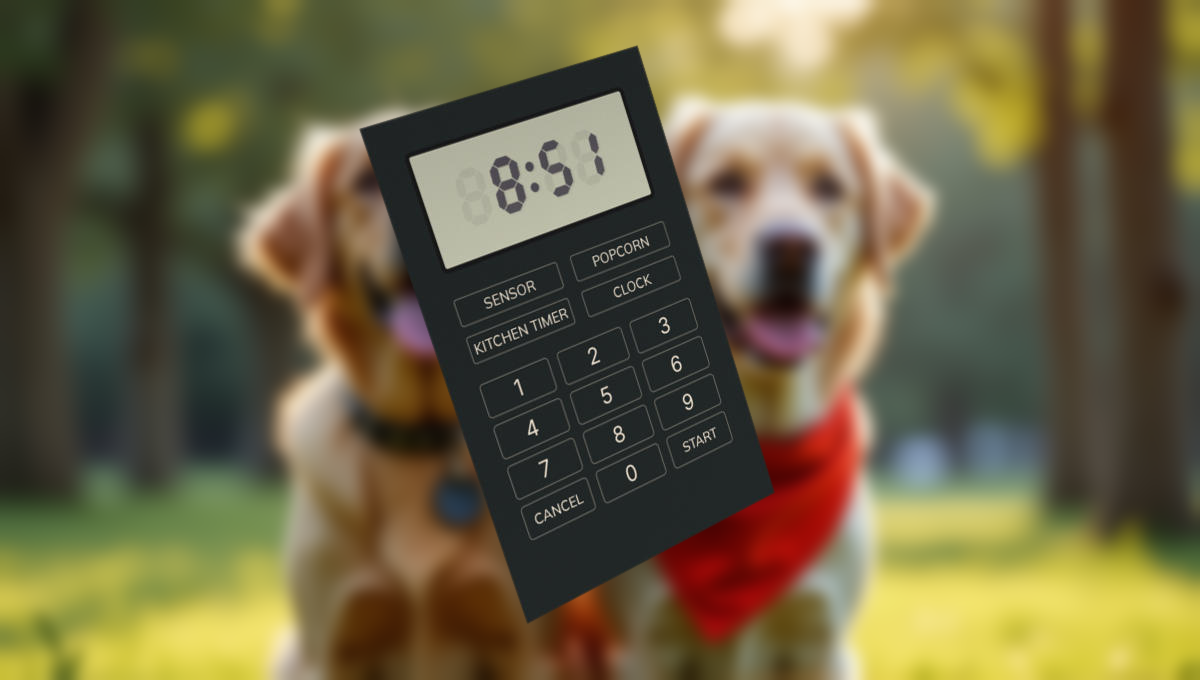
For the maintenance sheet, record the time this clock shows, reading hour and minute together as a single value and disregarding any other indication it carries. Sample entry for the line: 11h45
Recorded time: 8h51
